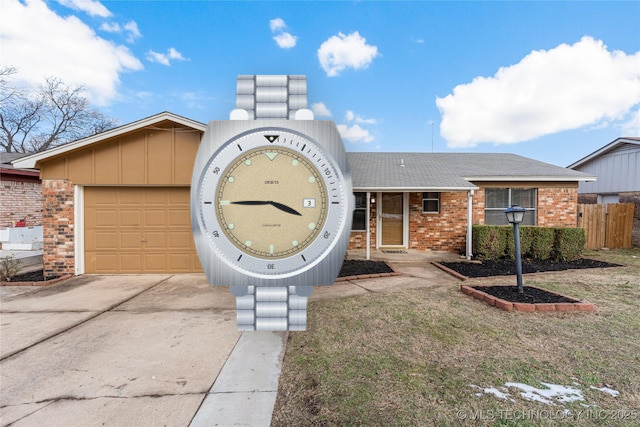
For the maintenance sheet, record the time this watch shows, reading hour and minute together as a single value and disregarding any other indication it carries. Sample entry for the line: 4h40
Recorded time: 3h45
